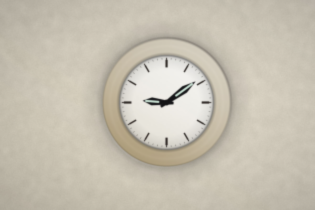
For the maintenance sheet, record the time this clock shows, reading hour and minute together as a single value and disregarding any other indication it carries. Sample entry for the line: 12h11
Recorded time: 9h09
